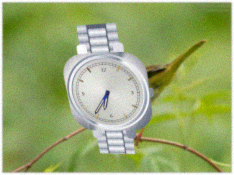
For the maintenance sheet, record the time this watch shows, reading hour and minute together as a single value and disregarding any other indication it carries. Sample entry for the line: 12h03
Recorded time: 6h36
